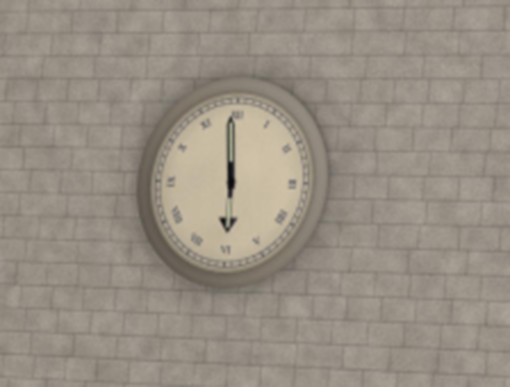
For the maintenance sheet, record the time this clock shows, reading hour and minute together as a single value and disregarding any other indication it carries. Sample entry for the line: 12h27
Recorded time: 5h59
